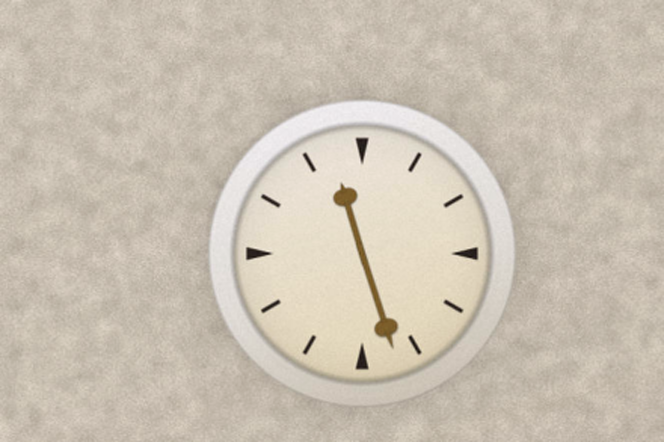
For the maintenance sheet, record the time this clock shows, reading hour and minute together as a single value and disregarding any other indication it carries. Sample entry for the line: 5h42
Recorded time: 11h27
